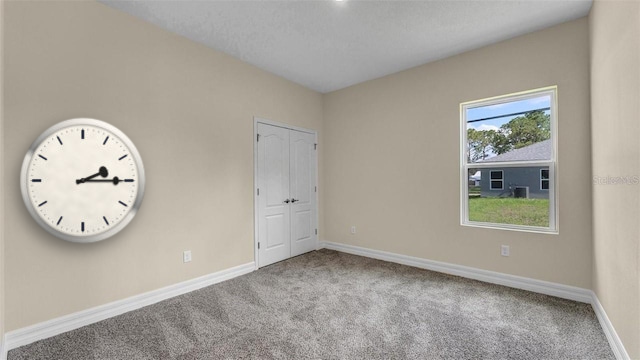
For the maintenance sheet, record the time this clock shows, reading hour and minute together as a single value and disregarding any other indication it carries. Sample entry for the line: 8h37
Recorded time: 2h15
